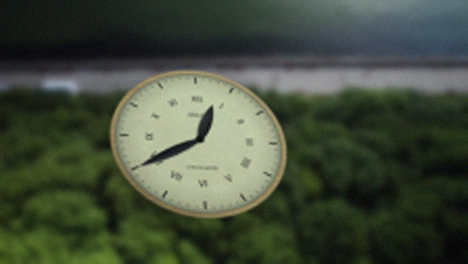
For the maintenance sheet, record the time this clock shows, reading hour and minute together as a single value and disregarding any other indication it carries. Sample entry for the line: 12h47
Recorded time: 12h40
